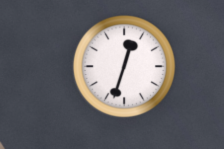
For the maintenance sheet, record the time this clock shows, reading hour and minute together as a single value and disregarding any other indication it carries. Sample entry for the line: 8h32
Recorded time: 12h33
